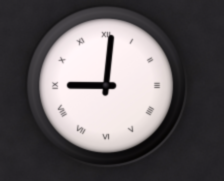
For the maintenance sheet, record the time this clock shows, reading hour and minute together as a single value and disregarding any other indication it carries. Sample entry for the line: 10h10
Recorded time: 9h01
